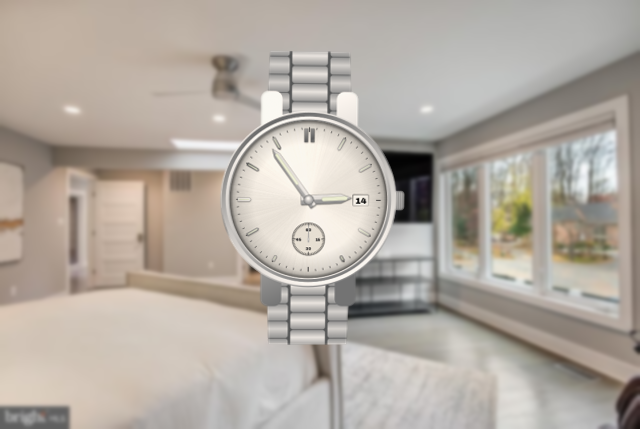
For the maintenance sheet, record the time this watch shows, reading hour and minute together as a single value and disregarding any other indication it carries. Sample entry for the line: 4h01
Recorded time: 2h54
